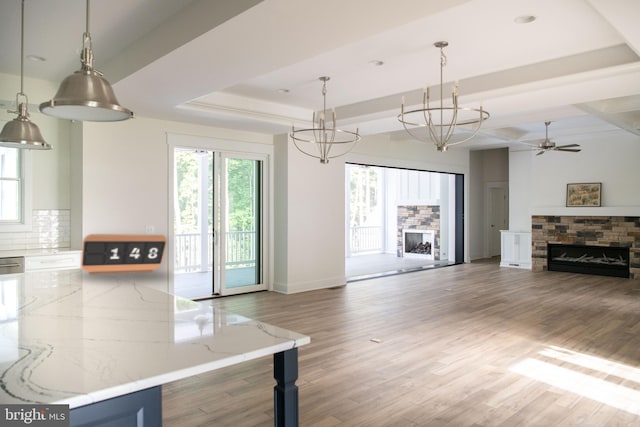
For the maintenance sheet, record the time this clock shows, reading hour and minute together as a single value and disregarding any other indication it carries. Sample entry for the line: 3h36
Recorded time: 1h48
